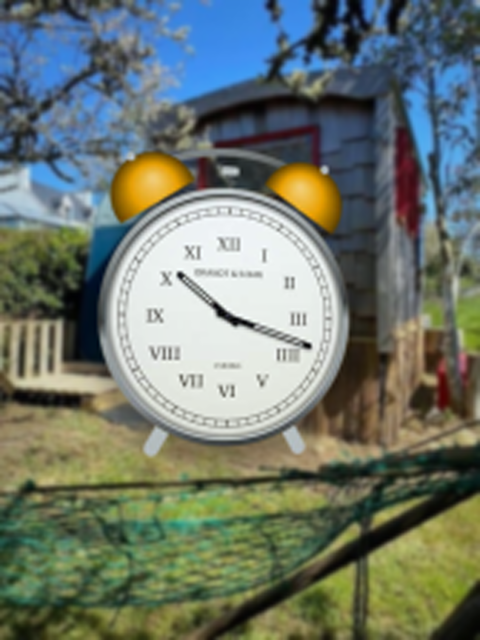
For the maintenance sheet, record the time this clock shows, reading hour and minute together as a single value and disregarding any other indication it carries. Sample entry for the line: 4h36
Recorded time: 10h18
